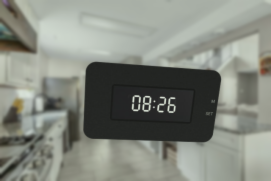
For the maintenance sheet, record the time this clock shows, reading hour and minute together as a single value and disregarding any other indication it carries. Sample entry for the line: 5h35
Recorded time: 8h26
